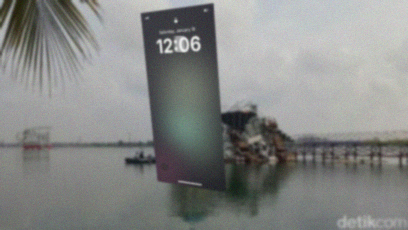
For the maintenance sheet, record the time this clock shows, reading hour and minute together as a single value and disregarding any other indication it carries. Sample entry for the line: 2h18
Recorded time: 12h06
